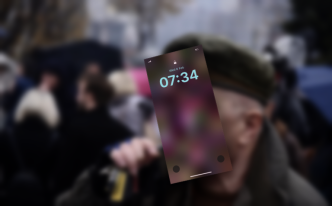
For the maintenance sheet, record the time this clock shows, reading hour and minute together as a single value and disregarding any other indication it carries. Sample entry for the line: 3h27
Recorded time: 7h34
